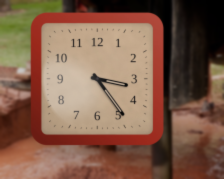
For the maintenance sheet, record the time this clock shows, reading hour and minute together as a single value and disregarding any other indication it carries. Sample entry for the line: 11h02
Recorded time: 3h24
